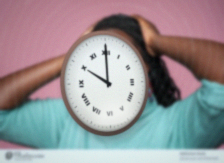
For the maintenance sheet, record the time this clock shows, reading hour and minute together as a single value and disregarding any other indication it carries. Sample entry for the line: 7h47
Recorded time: 10h00
